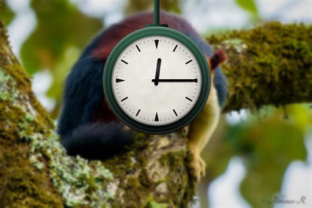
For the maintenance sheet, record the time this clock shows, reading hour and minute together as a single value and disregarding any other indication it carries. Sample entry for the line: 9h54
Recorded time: 12h15
